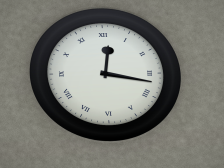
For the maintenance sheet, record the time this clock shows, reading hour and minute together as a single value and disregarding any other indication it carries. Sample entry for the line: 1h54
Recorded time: 12h17
